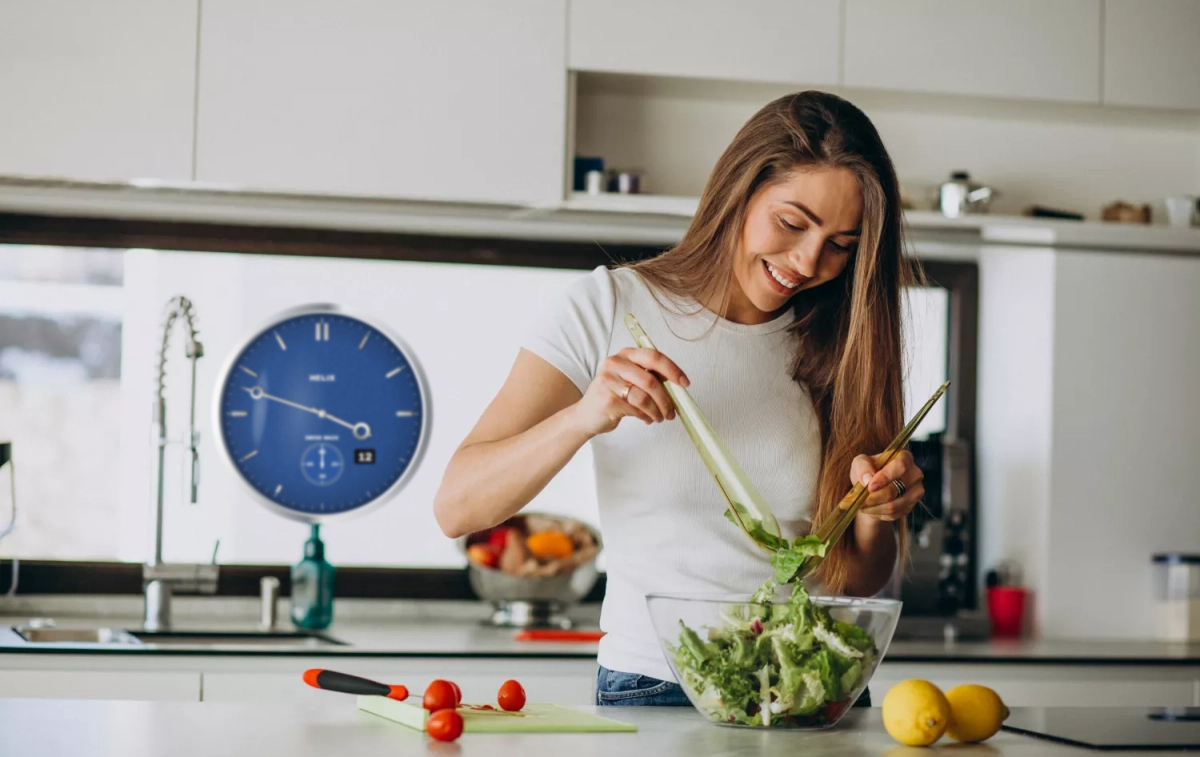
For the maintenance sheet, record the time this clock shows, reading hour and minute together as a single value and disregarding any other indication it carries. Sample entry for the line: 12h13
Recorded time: 3h48
